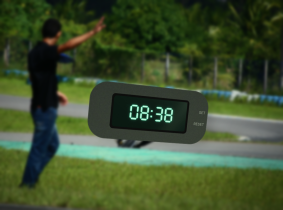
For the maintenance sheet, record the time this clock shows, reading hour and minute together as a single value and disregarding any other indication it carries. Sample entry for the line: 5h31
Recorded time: 8h38
